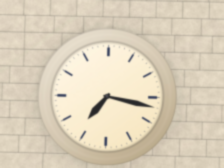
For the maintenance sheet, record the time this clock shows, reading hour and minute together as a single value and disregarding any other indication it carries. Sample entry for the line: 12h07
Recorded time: 7h17
